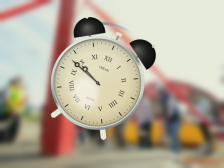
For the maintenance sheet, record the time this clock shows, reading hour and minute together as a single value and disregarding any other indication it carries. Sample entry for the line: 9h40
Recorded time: 9h48
